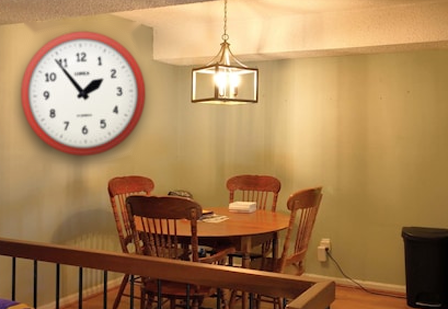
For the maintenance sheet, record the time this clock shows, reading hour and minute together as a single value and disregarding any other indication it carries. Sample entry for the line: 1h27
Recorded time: 1h54
